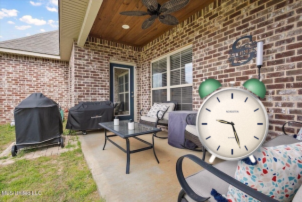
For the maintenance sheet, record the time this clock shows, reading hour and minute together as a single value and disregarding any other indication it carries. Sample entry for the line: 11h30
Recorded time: 9h27
